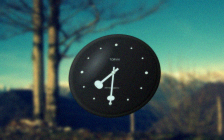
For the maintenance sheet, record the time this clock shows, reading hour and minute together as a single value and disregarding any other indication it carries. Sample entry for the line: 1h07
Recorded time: 7h30
